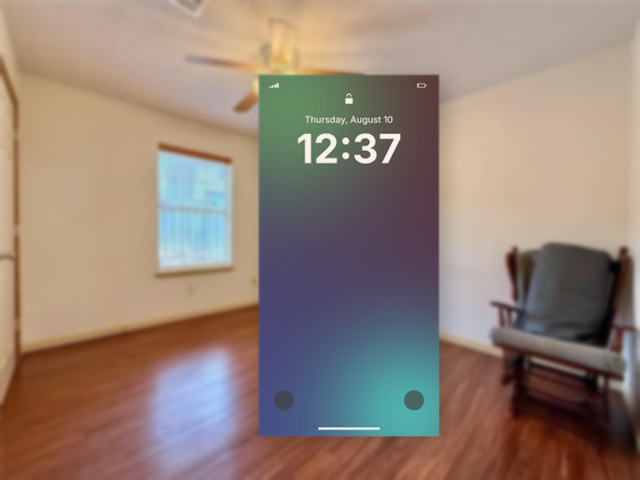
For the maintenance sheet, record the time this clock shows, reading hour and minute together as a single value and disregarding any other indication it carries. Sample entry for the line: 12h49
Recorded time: 12h37
